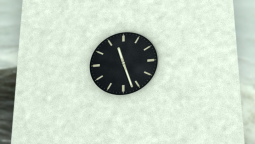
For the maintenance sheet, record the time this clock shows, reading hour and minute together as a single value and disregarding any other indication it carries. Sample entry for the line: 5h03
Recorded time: 11h27
